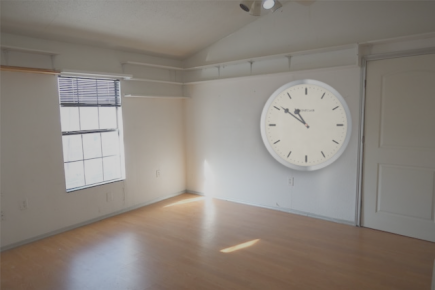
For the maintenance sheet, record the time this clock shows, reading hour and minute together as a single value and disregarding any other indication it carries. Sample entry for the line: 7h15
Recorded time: 10h51
